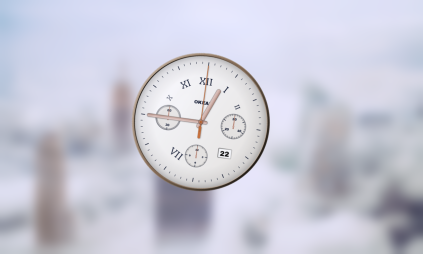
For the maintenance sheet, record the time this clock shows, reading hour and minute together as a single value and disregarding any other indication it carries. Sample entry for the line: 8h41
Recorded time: 12h45
